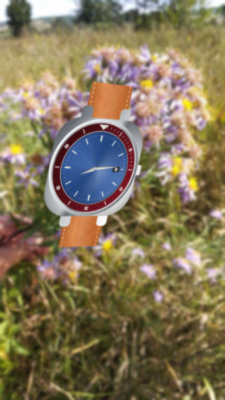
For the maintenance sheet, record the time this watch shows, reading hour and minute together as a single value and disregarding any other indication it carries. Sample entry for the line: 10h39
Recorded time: 8h14
